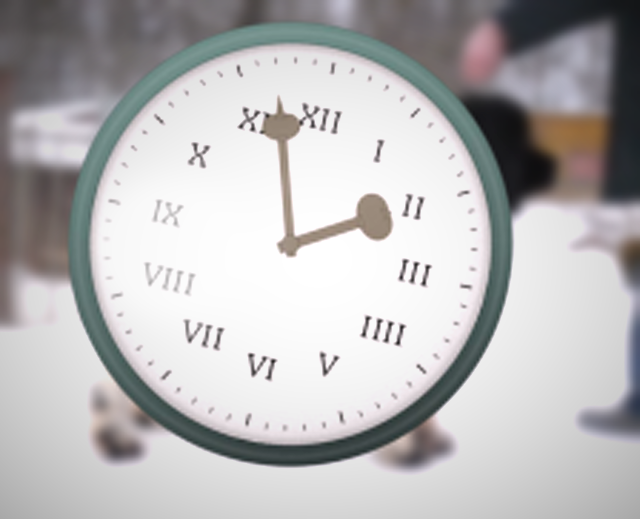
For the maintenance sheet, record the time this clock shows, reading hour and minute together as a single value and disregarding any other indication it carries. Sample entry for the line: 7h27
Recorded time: 1h57
